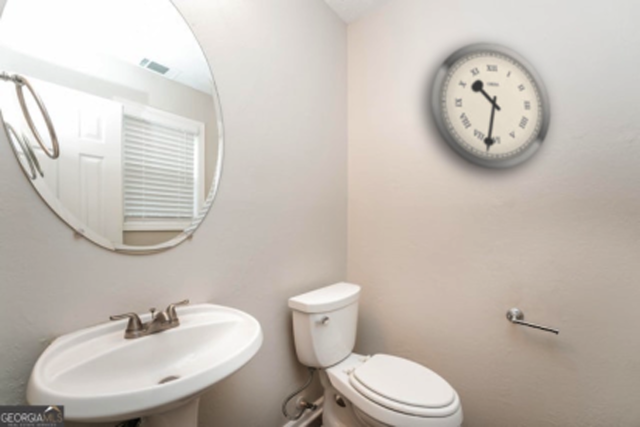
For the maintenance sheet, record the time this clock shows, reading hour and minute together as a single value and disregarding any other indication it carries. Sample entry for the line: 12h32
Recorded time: 10h32
